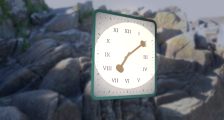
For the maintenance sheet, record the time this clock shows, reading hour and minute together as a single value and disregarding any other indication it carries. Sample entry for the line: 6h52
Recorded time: 7h09
